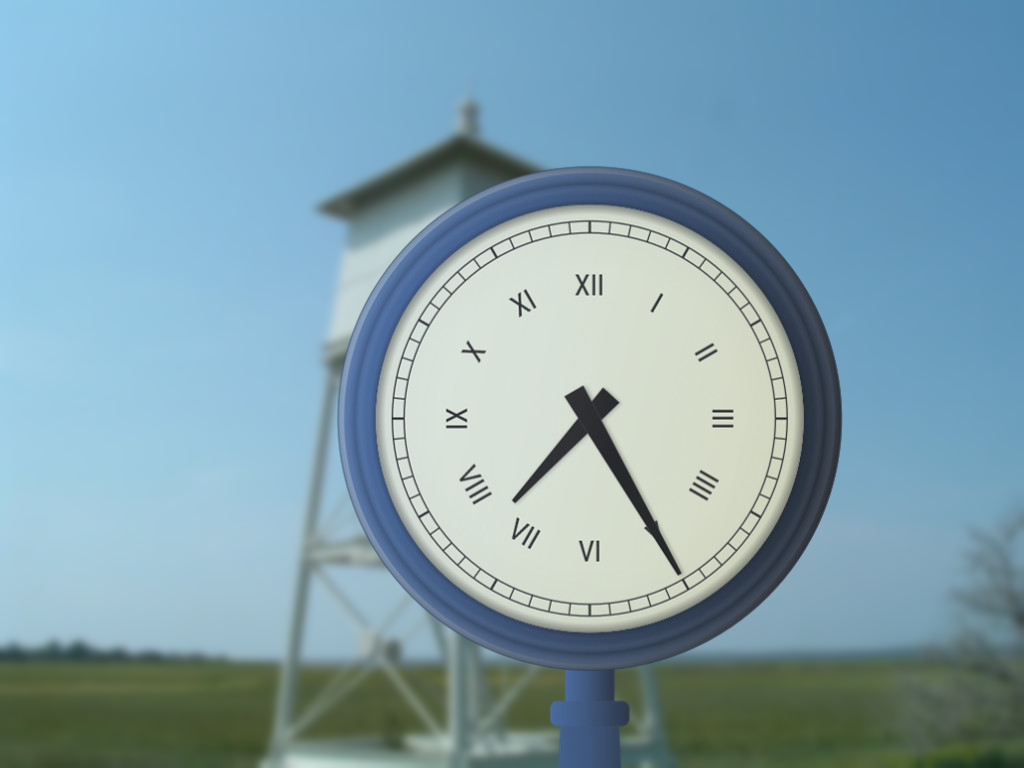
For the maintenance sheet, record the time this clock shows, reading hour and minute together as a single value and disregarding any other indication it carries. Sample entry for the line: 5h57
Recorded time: 7h25
